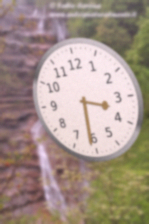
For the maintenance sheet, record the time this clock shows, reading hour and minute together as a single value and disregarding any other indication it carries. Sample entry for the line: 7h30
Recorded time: 3h31
